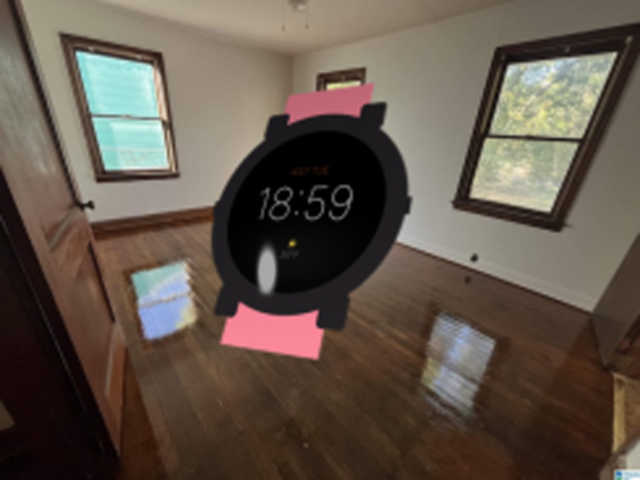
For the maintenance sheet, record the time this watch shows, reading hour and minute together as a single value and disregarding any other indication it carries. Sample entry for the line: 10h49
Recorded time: 18h59
